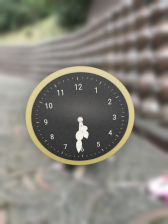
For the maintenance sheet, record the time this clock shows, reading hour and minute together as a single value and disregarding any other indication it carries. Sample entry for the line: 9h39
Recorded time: 5h31
